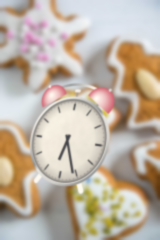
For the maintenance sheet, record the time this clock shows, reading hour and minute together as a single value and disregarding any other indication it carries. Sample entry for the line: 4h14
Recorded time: 6h26
